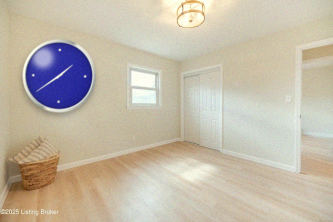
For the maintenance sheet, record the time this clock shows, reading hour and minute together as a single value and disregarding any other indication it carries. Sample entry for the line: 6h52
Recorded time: 1h39
